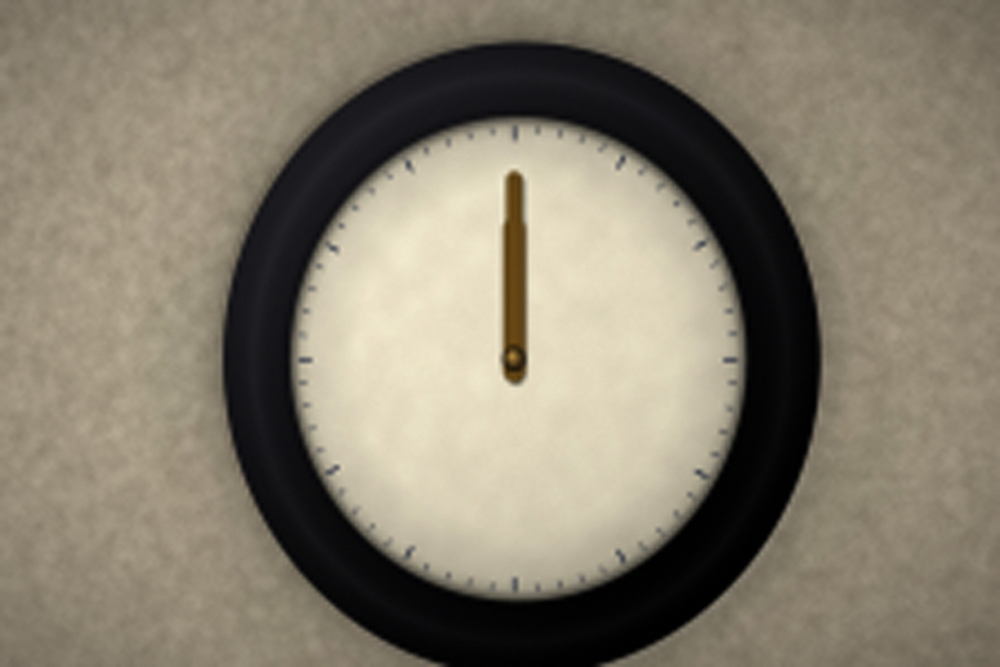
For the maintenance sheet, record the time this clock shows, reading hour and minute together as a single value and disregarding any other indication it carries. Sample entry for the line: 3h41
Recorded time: 12h00
